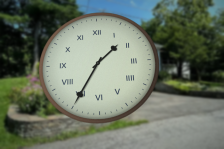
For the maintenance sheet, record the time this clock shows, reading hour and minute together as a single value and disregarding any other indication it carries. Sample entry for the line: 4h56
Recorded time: 1h35
